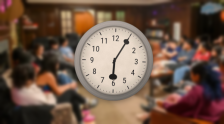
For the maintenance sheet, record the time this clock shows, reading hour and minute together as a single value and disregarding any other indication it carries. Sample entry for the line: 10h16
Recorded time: 6h05
